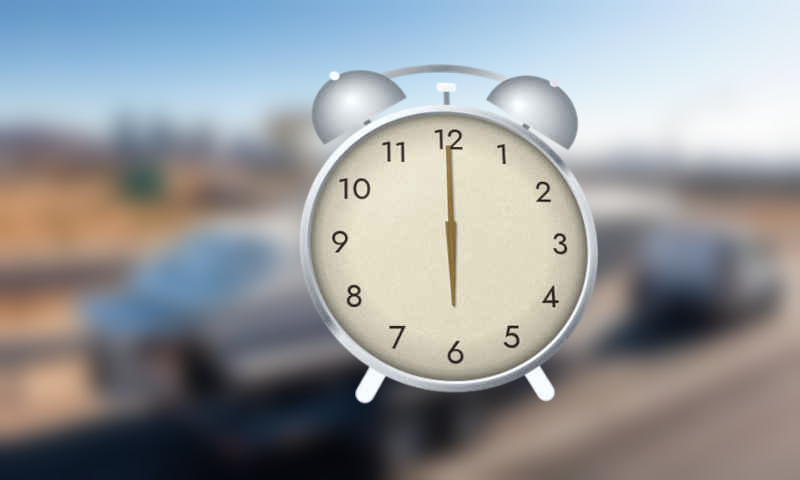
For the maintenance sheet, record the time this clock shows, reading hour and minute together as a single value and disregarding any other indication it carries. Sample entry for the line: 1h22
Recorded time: 6h00
